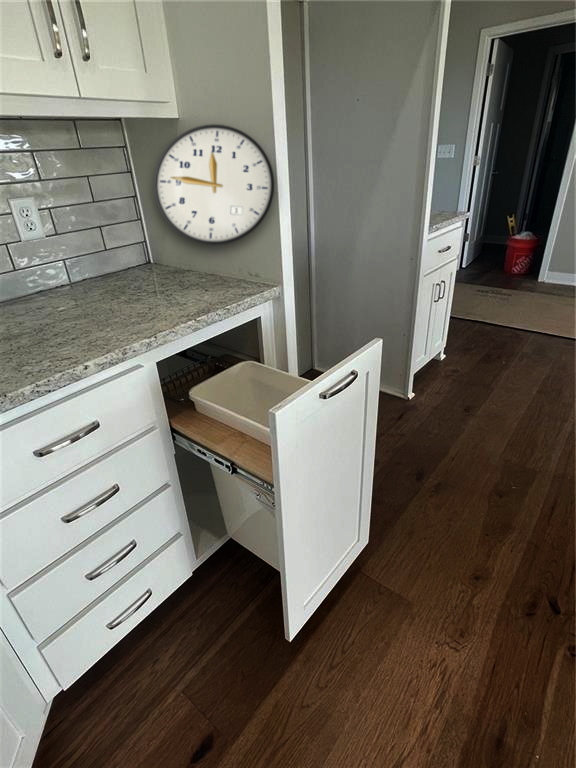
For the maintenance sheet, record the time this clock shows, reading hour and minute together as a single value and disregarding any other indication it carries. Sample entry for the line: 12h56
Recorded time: 11h46
